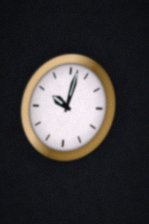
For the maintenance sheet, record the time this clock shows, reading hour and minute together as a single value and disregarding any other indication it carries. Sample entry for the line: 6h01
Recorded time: 10h02
